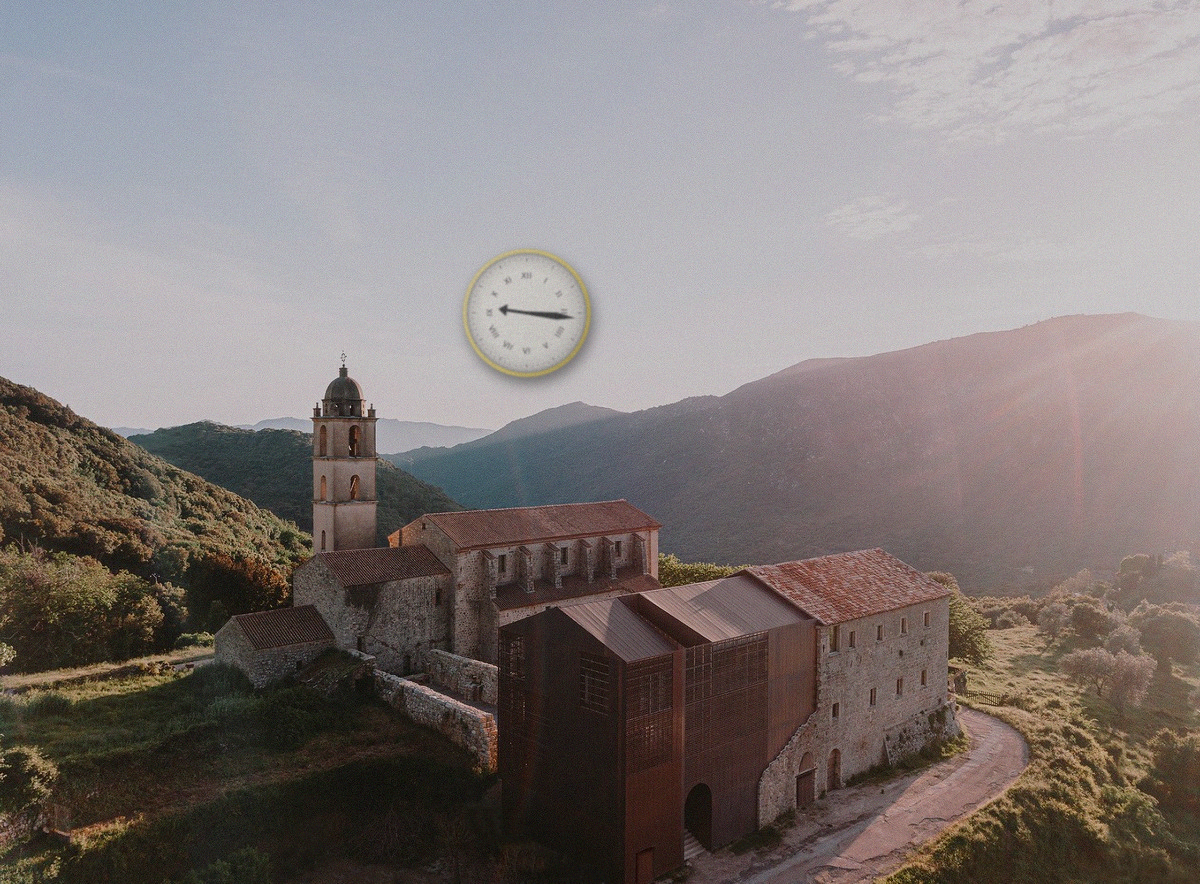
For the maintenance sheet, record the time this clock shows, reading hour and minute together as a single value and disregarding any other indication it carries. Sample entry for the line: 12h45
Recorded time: 9h16
